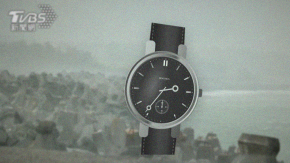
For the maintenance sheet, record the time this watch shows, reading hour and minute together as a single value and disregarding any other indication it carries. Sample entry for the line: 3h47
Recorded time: 2h36
